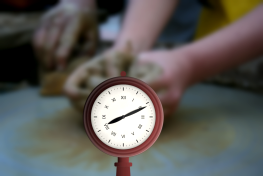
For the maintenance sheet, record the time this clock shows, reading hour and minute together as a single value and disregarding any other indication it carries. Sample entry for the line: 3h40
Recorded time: 8h11
